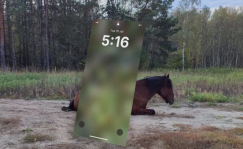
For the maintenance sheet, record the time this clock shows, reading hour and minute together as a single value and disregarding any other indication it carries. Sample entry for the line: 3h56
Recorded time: 5h16
